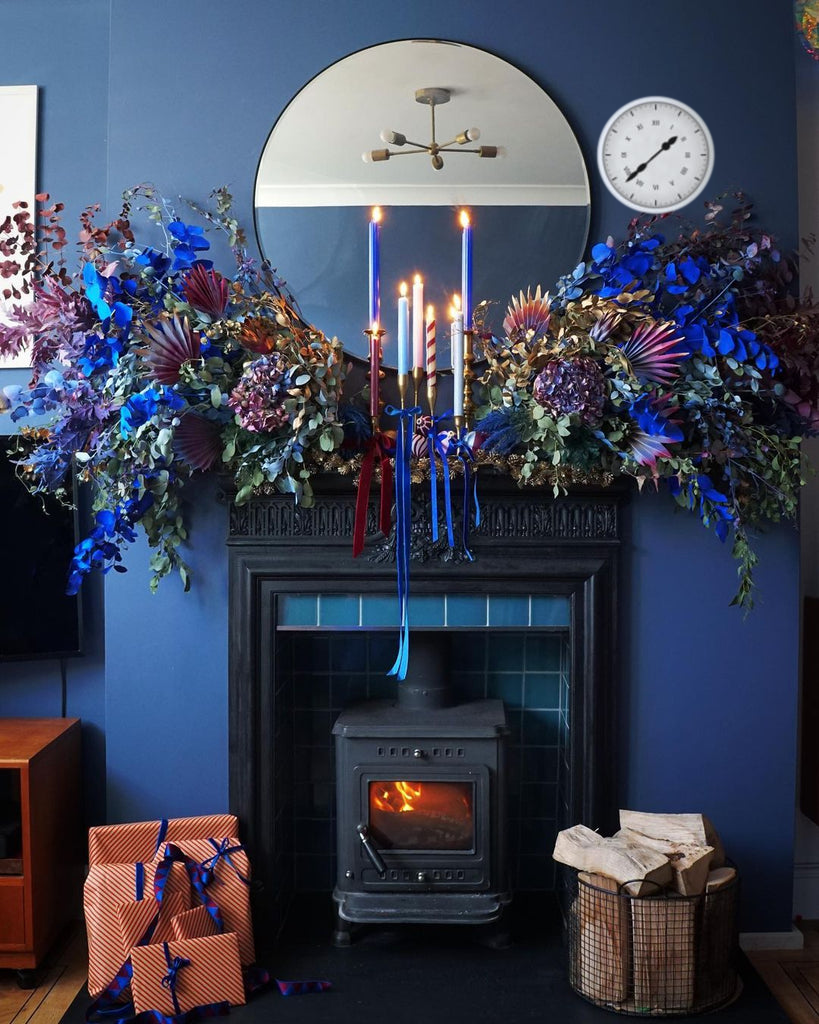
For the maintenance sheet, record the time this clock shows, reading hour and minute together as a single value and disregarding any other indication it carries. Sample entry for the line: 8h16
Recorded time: 1h38
